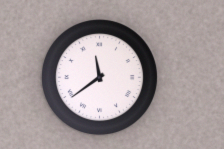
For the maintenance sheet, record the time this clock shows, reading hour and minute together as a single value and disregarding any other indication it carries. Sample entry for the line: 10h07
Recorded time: 11h39
